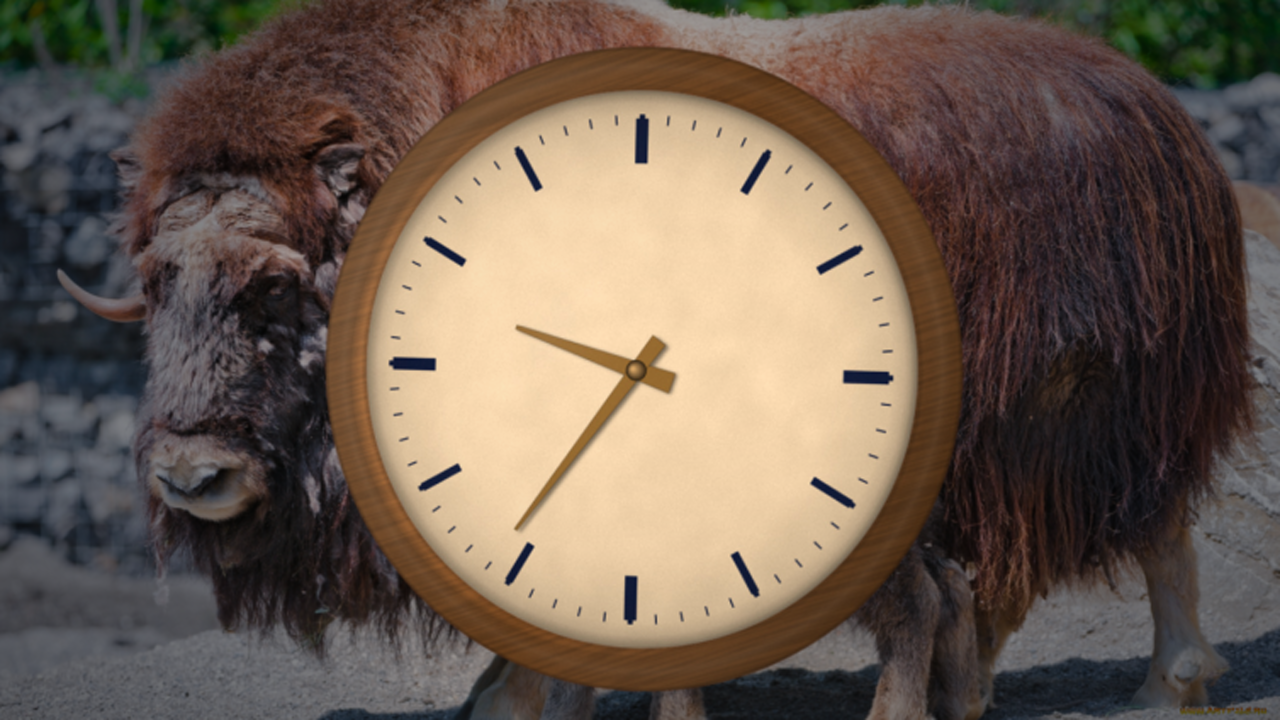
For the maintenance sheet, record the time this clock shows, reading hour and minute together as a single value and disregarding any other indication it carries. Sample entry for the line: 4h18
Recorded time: 9h36
